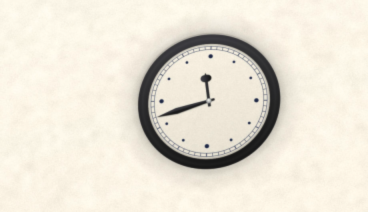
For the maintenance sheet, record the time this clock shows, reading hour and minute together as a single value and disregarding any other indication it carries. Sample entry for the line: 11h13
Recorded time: 11h42
